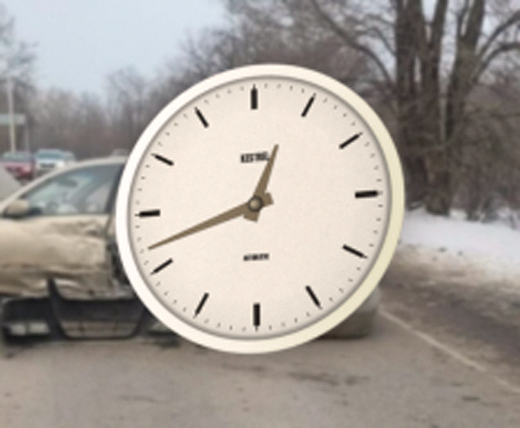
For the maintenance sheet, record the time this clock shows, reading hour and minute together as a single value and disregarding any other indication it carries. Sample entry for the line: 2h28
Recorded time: 12h42
